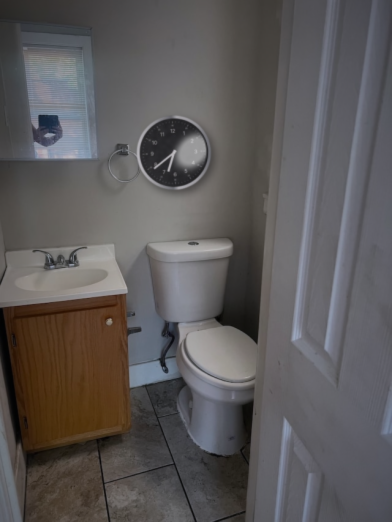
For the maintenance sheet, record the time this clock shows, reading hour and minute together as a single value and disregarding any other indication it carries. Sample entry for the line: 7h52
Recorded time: 6h39
